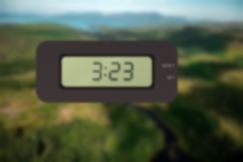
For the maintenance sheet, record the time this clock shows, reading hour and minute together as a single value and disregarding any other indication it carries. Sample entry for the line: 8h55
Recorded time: 3h23
